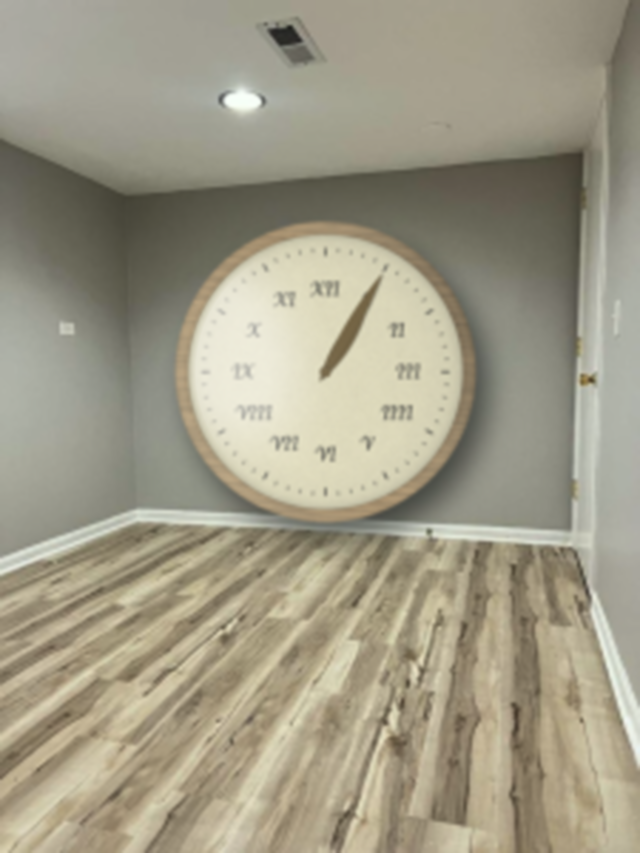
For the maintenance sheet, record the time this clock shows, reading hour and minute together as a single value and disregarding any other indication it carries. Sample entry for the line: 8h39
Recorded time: 1h05
